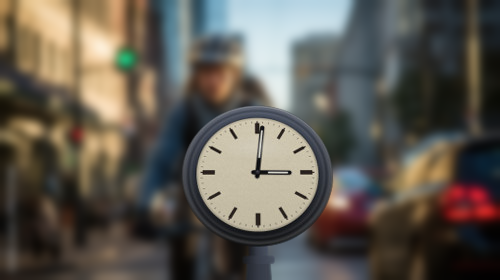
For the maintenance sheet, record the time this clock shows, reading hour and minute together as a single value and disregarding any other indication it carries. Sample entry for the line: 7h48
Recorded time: 3h01
